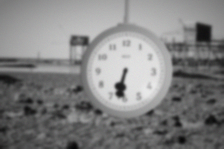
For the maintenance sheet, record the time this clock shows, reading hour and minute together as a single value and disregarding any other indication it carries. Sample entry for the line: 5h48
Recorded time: 6h32
